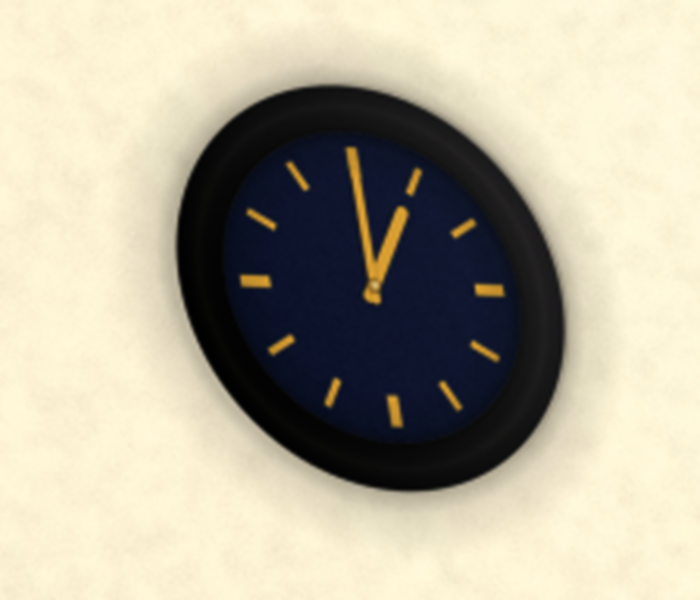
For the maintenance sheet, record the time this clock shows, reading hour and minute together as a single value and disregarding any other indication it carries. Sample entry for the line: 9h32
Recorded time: 1h00
